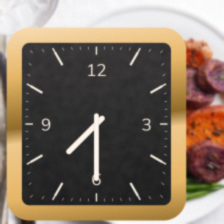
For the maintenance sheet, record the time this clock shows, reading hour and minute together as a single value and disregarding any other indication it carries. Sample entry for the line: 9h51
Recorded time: 7h30
